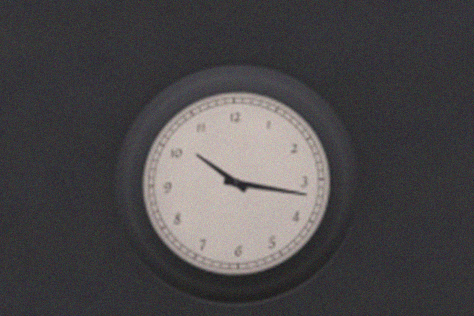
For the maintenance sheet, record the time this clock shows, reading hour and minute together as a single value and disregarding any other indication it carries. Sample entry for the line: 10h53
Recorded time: 10h17
